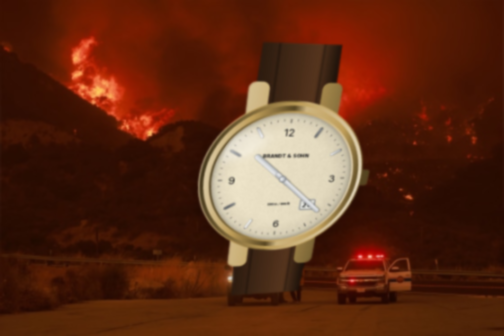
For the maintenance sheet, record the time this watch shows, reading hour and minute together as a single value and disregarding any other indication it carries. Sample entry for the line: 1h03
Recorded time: 10h22
